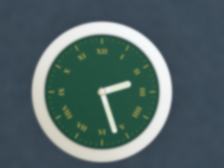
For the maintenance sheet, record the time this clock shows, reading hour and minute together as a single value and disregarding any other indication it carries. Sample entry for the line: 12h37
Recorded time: 2h27
